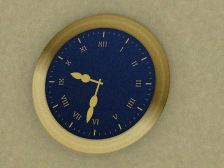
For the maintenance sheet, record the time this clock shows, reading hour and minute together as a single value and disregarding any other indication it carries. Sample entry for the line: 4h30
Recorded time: 9h32
